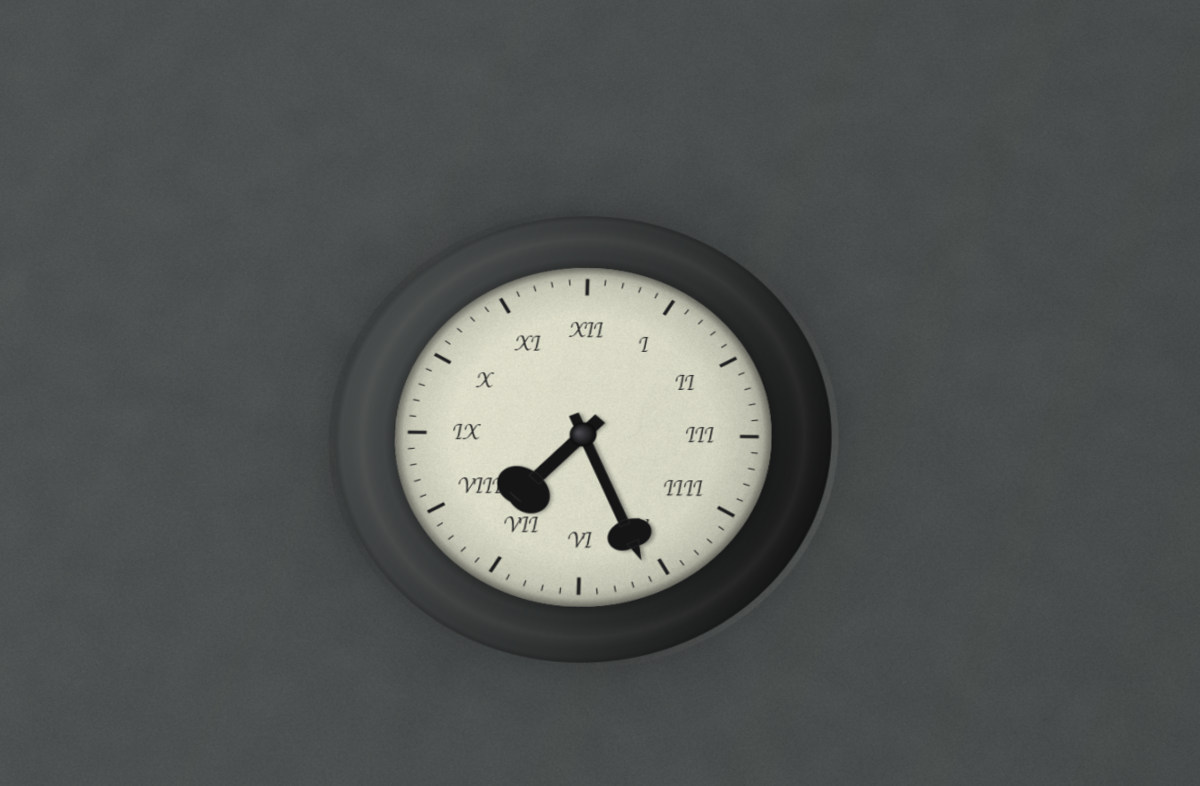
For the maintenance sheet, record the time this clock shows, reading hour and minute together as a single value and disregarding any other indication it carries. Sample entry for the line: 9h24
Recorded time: 7h26
